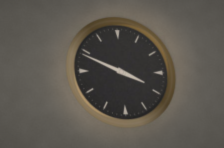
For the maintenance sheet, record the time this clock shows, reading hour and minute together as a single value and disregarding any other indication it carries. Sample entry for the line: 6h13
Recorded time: 3h49
